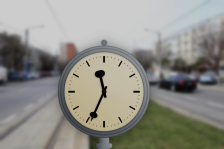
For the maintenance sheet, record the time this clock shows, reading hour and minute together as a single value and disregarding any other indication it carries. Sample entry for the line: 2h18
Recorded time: 11h34
